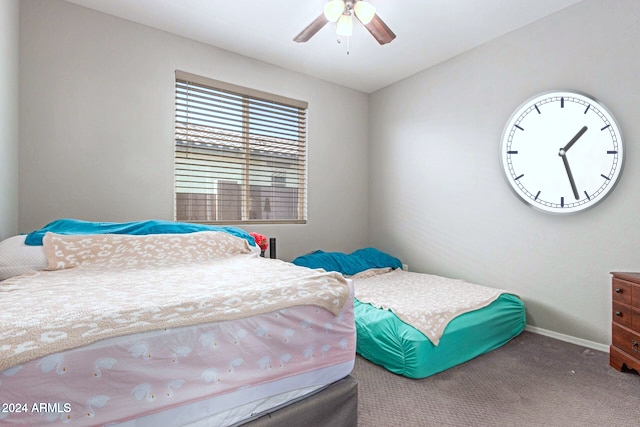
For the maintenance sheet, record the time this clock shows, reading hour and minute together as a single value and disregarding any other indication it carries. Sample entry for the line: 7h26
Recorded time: 1h27
